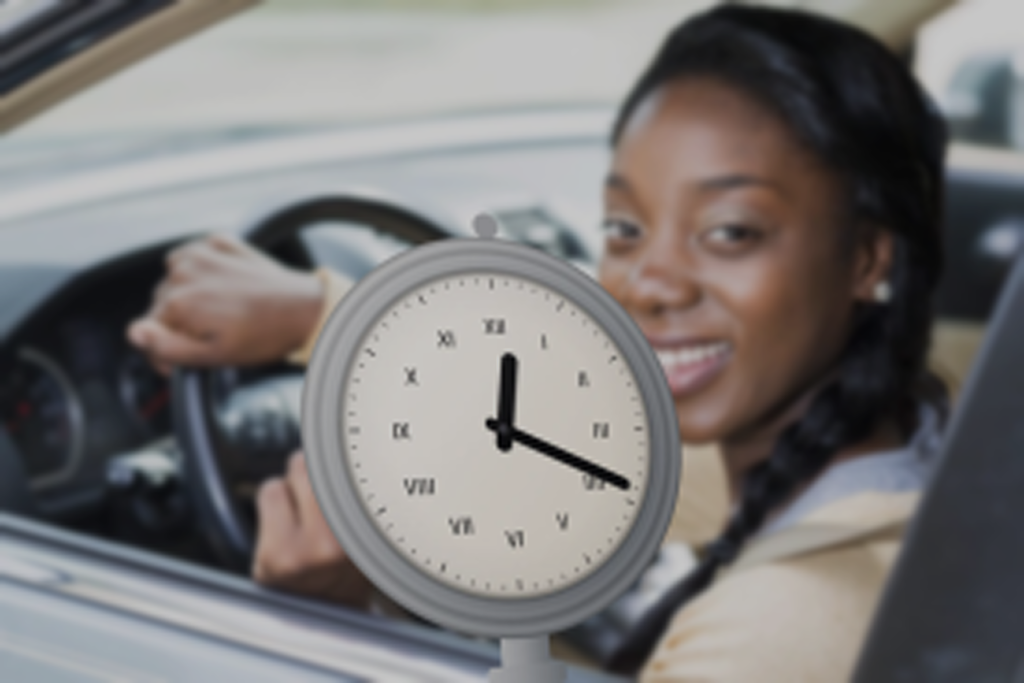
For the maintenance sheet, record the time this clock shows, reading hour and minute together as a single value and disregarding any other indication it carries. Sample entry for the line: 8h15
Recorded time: 12h19
